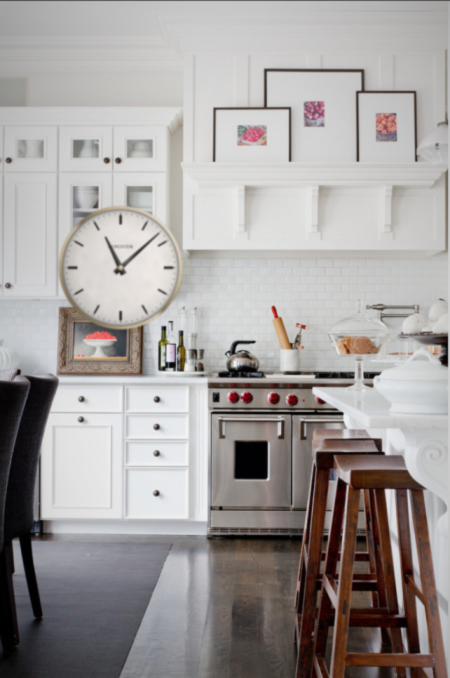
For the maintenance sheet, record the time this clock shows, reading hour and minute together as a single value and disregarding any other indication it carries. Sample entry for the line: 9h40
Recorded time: 11h08
